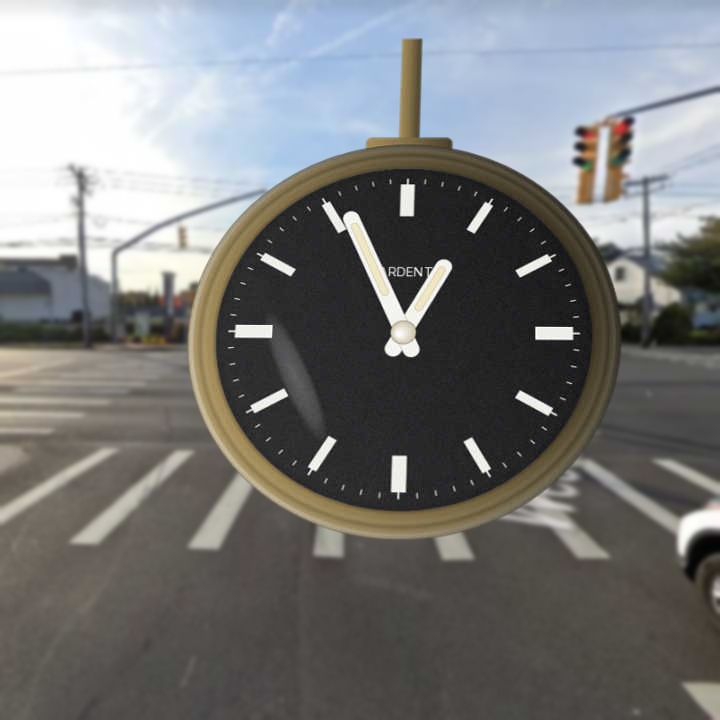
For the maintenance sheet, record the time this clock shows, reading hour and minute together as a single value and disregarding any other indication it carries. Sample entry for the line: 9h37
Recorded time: 12h56
